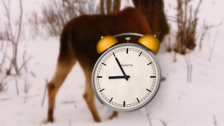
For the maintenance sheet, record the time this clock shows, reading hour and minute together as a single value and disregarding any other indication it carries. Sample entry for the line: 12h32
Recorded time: 8h55
